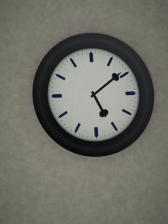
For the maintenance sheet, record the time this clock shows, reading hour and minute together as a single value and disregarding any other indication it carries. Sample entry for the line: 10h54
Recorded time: 5h09
